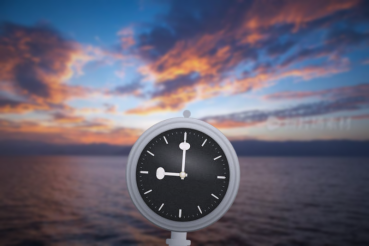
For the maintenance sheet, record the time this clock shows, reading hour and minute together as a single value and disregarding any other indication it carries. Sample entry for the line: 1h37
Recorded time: 9h00
